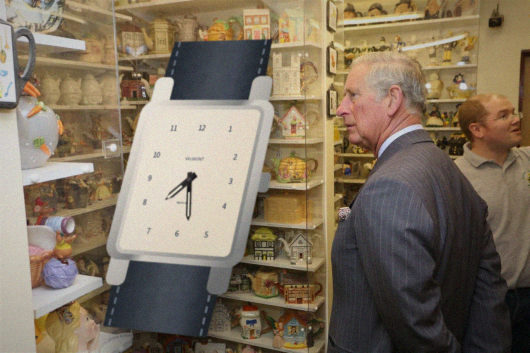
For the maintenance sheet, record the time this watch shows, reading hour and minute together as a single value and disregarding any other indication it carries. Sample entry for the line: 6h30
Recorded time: 7h28
